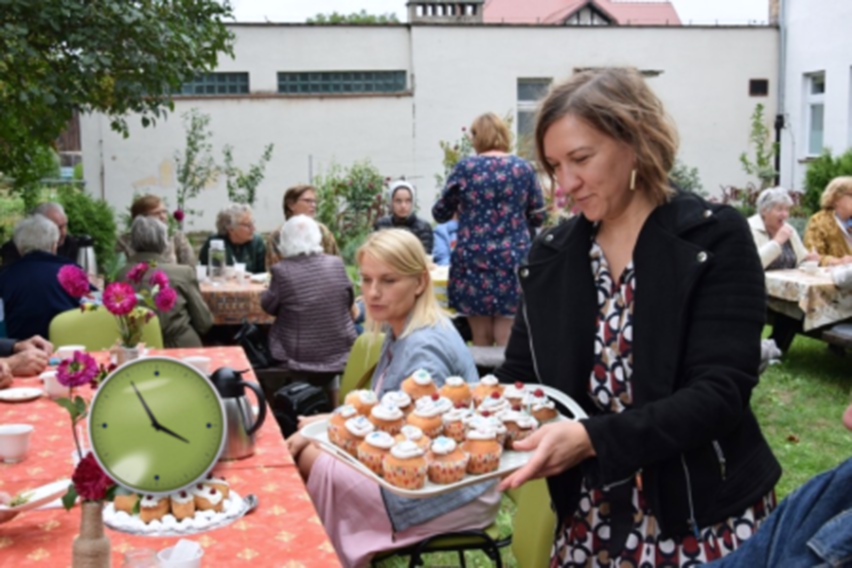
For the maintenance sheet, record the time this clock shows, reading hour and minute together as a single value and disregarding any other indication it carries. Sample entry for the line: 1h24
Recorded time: 3h55
